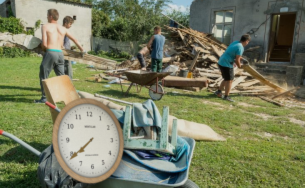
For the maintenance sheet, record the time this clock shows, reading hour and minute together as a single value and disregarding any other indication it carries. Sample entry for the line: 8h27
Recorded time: 7h39
